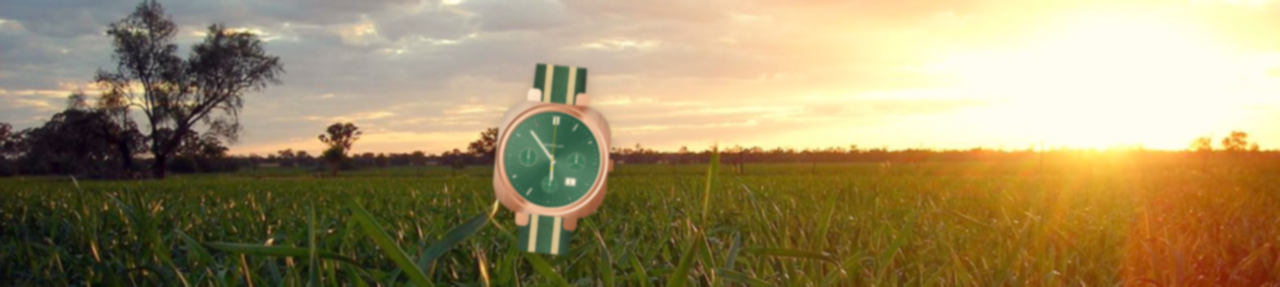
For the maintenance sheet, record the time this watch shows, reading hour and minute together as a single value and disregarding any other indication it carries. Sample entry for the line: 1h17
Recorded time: 5h53
